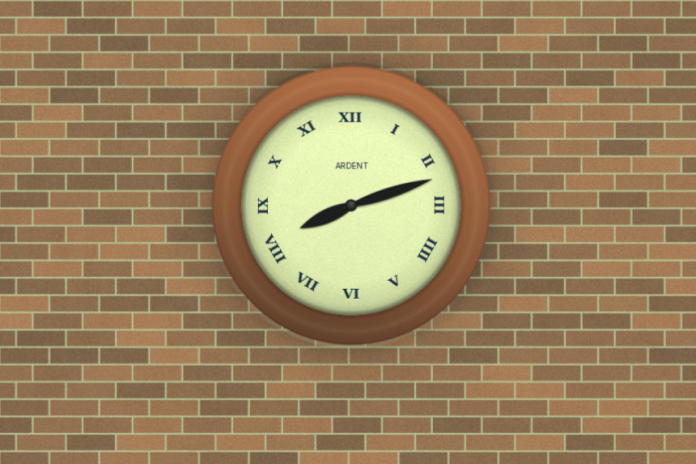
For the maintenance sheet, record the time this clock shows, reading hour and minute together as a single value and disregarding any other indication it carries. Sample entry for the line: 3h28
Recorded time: 8h12
